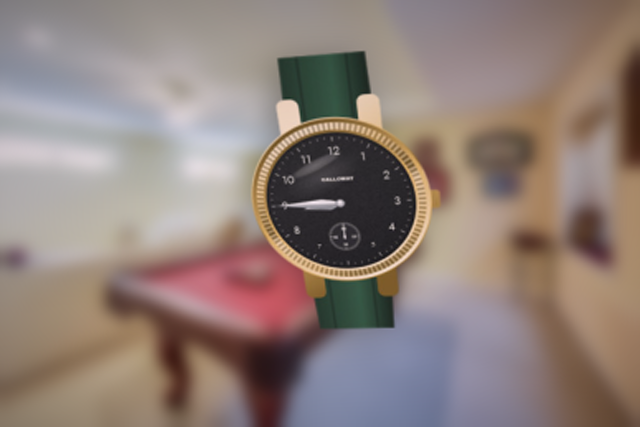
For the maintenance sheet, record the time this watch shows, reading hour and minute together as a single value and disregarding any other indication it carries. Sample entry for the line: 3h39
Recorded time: 8h45
